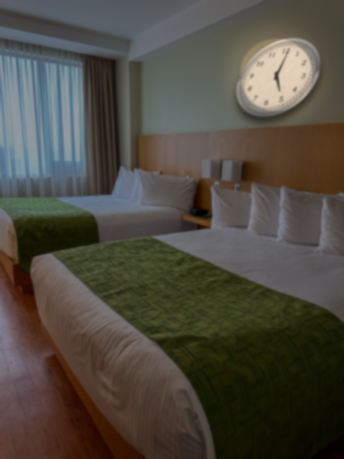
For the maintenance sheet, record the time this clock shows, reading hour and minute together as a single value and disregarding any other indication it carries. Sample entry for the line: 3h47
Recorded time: 5h01
